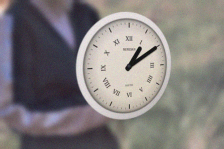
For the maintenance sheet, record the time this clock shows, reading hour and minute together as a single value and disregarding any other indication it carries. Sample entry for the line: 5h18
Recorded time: 1h10
